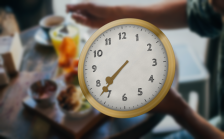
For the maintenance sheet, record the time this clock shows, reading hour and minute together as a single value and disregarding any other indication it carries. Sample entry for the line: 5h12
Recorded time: 7h37
